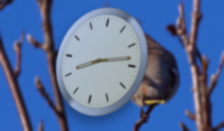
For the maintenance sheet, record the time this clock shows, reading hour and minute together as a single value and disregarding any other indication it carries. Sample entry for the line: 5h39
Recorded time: 8h13
